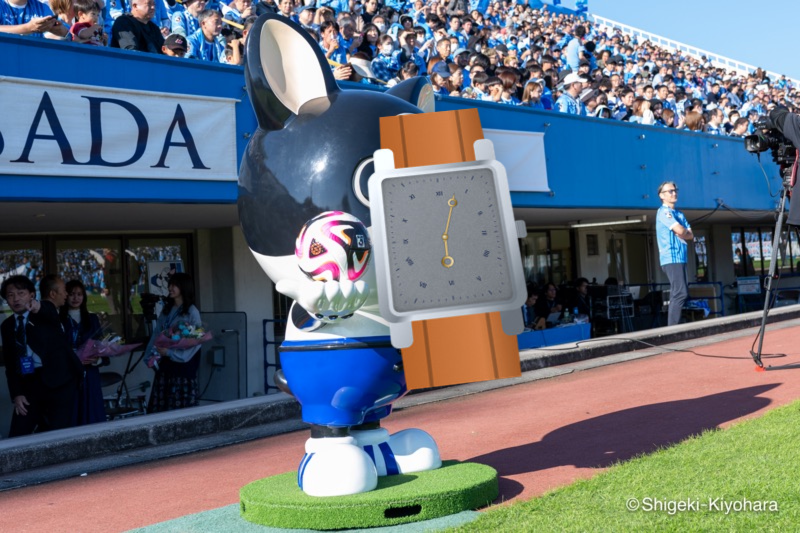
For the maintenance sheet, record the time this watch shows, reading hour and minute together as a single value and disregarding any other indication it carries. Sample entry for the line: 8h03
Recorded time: 6h03
